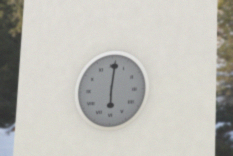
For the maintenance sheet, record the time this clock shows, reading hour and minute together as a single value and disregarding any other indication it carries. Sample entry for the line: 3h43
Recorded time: 6h01
